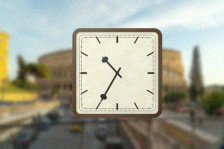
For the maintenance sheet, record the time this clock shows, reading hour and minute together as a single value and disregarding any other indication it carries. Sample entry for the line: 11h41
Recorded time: 10h35
